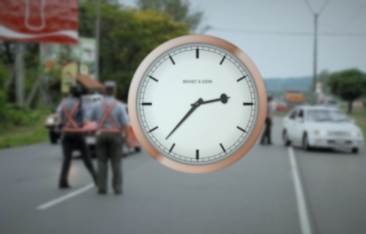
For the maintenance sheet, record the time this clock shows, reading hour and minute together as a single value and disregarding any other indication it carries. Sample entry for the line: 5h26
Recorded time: 2h37
